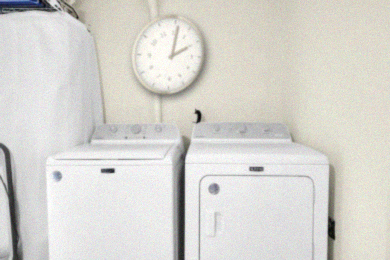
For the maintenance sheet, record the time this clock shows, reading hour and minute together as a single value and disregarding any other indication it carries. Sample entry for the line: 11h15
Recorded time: 2h01
